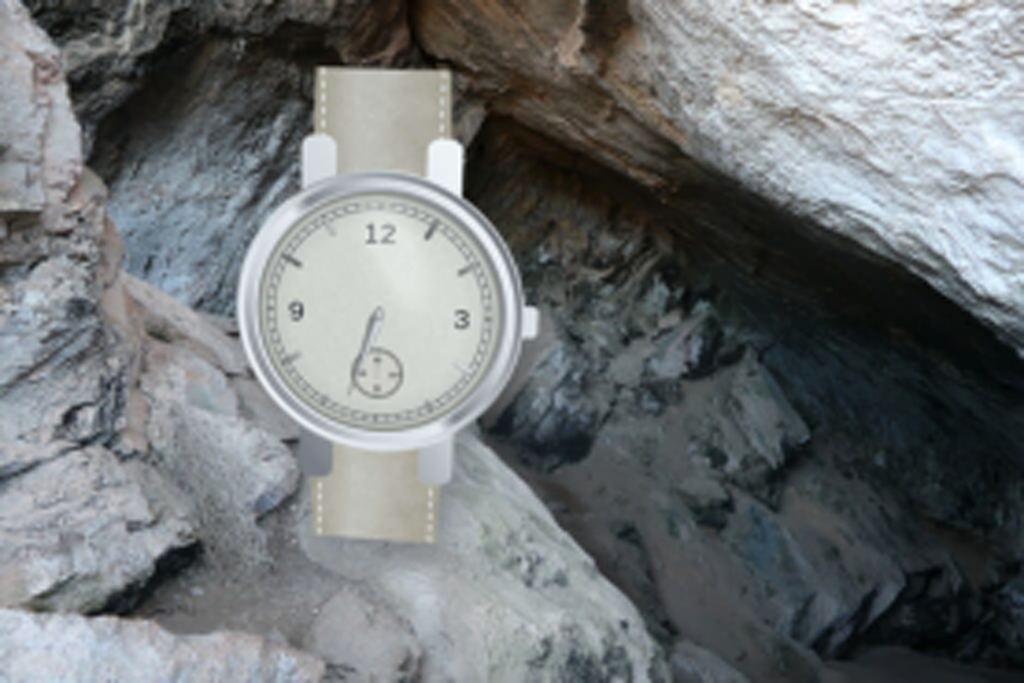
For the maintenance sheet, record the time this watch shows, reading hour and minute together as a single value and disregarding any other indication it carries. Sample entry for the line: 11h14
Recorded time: 6h33
